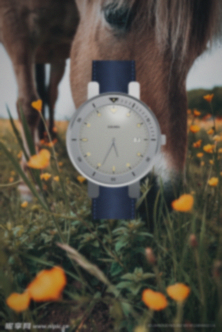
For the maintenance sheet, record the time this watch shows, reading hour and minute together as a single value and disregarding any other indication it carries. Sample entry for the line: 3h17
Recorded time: 5h34
